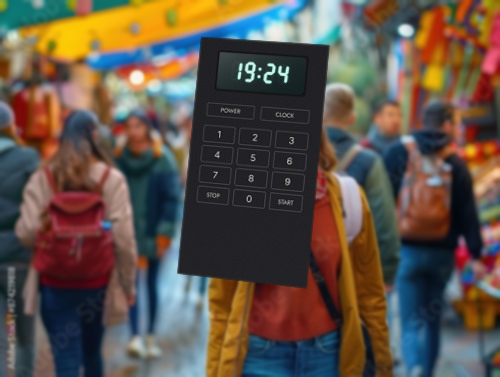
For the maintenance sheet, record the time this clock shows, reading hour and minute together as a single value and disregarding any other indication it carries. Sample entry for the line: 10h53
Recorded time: 19h24
